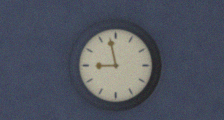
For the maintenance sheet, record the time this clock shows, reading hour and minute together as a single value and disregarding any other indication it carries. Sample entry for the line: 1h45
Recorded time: 8h58
